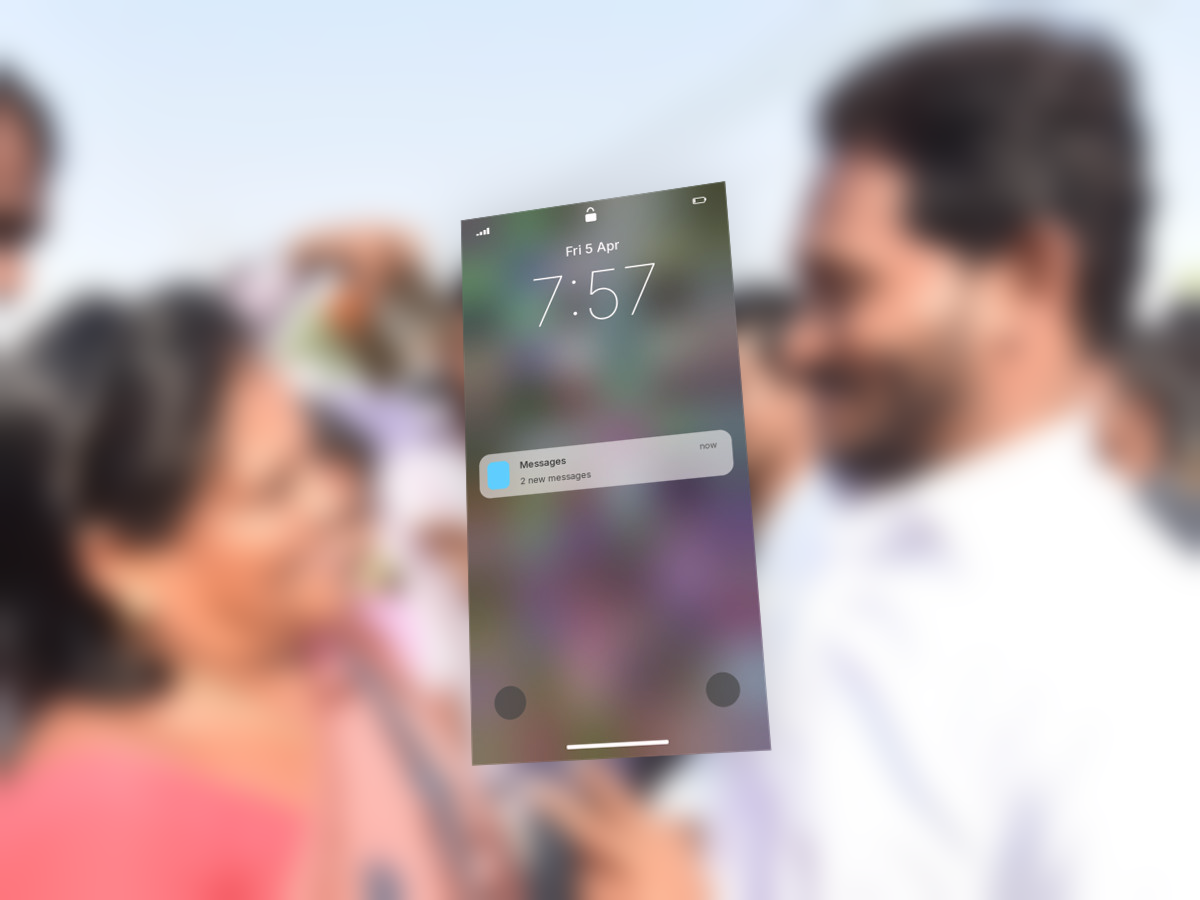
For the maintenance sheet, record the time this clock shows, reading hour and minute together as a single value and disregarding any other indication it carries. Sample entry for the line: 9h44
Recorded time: 7h57
